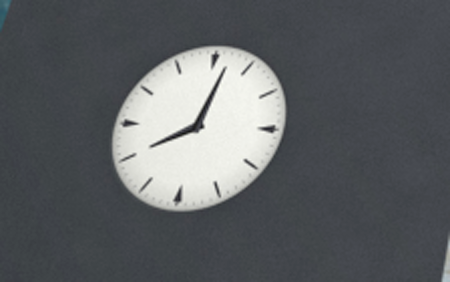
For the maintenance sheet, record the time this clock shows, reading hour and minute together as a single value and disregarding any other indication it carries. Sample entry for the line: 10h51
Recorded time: 8h02
